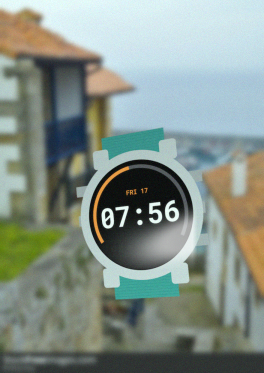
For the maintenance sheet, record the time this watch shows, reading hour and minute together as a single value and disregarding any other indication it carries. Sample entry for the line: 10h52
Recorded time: 7h56
